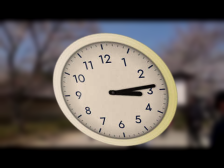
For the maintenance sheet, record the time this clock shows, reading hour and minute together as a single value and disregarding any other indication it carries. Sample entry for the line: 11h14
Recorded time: 3h14
